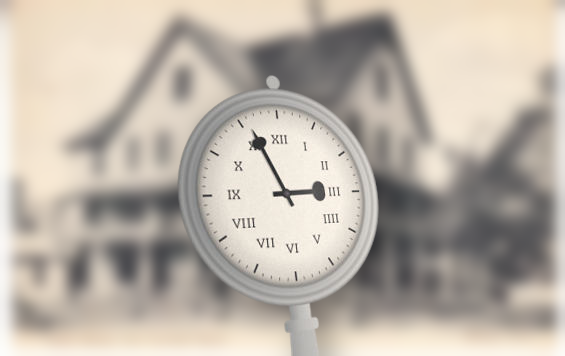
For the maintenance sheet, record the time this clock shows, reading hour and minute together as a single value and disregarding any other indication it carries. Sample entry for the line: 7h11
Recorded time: 2h56
